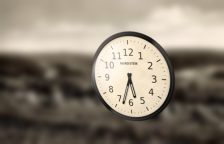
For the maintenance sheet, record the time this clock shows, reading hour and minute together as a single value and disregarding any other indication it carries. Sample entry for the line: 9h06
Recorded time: 5h33
